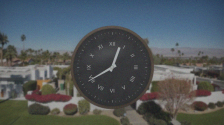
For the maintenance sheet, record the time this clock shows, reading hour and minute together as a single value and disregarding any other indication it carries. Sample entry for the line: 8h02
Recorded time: 12h40
